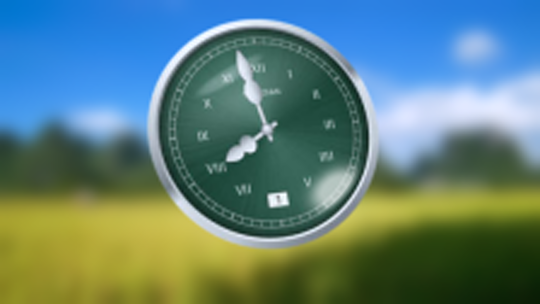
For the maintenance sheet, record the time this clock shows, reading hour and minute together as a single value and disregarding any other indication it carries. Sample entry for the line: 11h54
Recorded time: 7h58
